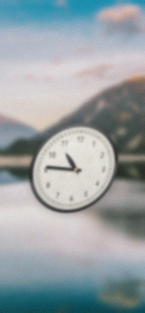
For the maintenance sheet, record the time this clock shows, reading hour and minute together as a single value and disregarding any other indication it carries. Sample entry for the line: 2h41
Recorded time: 10h46
